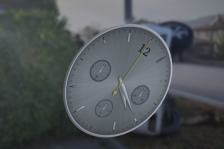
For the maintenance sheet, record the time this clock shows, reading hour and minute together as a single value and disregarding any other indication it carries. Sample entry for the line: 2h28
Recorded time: 4h20
